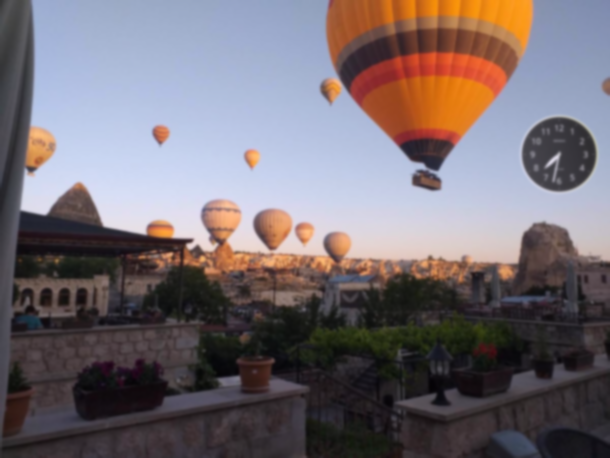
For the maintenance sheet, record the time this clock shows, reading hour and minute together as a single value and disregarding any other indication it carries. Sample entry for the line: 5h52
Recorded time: 7h32
